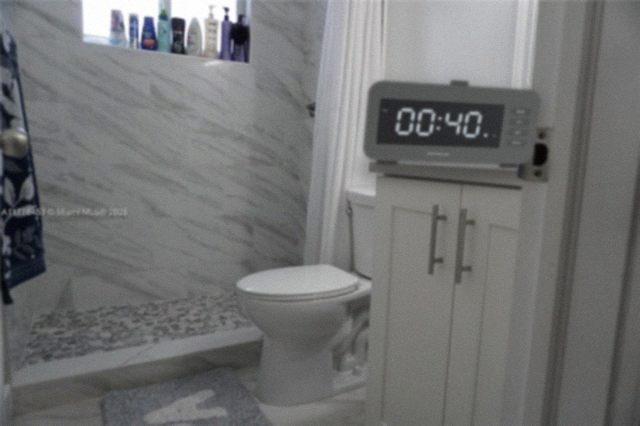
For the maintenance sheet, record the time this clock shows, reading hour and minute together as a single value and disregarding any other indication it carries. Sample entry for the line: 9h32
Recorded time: 0h40
